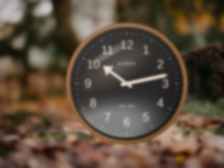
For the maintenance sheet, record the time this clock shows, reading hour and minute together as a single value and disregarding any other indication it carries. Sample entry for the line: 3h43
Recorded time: 10h13
